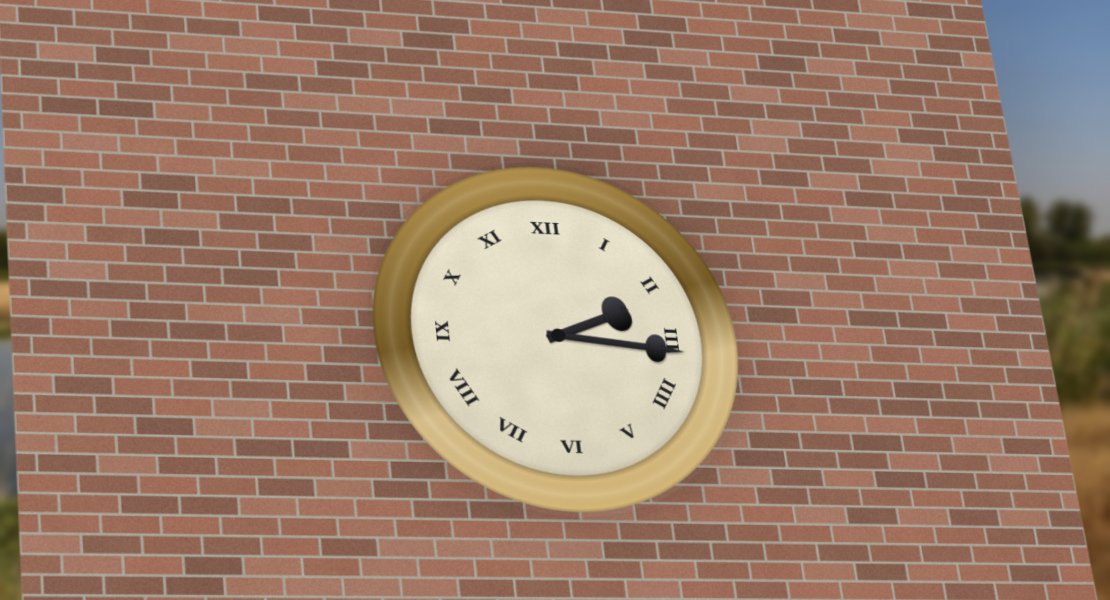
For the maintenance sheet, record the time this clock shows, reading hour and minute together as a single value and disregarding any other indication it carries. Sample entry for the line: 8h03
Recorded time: 2h16
